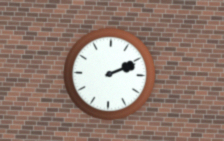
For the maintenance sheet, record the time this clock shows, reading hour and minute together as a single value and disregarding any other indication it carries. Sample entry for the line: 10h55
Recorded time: 2h11
